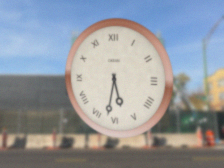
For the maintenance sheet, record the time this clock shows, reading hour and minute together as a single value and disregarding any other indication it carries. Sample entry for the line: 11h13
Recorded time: 5h32
